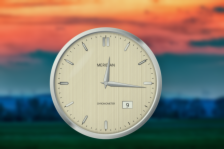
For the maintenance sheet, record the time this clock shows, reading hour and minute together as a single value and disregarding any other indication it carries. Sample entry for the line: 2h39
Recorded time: 12h16
